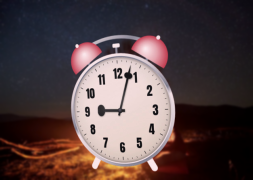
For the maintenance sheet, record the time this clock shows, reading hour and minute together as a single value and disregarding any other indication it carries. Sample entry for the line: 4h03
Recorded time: 9h03
